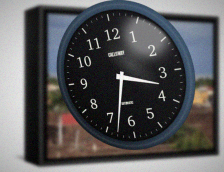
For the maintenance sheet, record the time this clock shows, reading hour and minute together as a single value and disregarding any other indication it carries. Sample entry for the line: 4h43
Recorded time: 3h33
